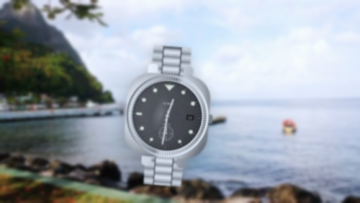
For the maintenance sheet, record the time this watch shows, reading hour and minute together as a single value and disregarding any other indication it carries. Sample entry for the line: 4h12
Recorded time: 12h31
